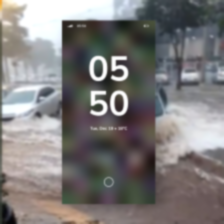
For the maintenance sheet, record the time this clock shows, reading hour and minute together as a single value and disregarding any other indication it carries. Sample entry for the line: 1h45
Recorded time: 5h50
